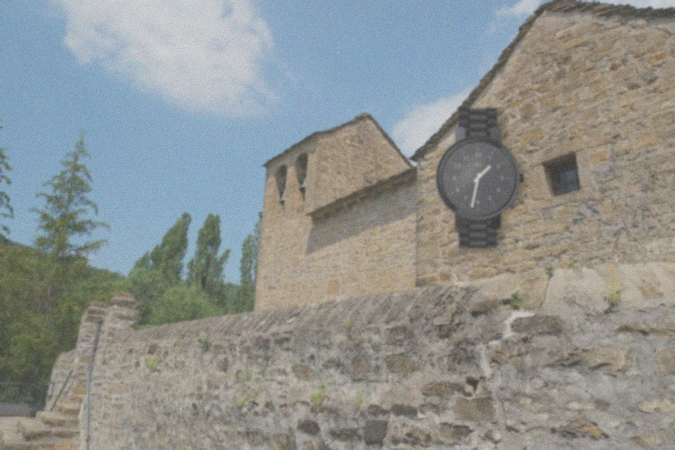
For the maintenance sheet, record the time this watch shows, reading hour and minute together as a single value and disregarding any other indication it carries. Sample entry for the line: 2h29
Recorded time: 1h32
